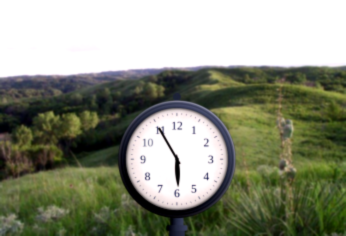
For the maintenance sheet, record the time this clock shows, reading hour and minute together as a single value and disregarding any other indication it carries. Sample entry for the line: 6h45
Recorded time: 5h55
